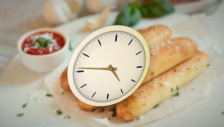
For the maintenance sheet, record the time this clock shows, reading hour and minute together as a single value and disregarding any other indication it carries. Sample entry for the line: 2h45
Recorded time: 4h46
